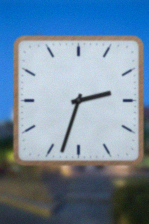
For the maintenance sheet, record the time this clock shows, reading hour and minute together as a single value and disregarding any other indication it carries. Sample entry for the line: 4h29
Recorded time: 2h33
